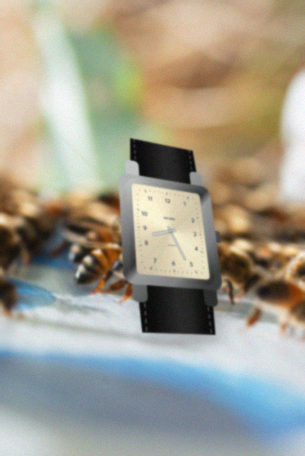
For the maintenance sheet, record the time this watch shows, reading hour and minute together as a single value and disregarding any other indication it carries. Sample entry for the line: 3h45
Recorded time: 8h26
